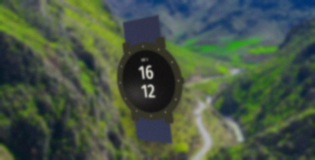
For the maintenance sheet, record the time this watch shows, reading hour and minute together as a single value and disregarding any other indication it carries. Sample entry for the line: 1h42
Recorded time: 16h12
